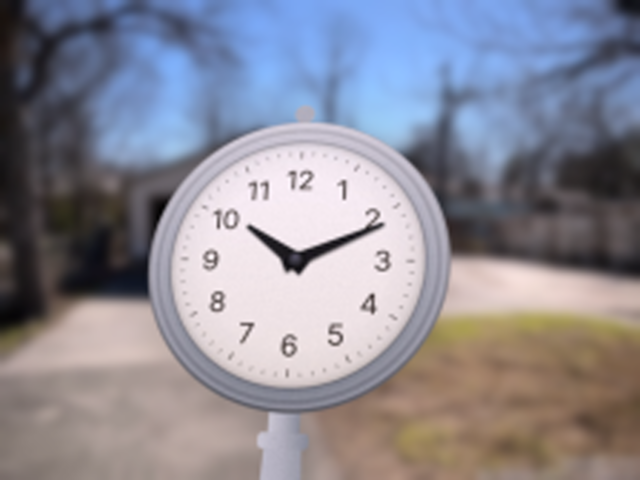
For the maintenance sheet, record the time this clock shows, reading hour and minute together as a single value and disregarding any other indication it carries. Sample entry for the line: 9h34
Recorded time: 10h11
